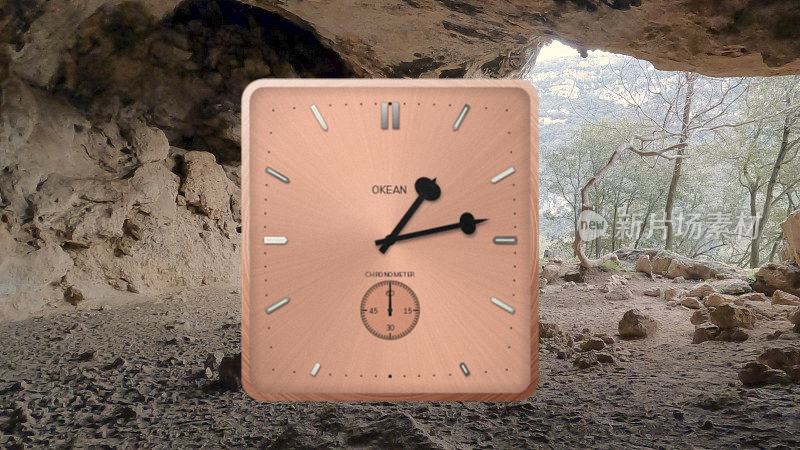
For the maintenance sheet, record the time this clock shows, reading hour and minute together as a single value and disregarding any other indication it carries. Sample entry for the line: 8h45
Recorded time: 1h13
